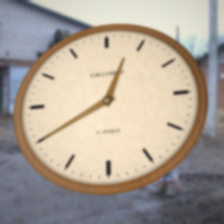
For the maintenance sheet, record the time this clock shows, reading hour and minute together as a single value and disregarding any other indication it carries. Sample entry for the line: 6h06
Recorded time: 12h40
